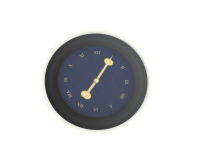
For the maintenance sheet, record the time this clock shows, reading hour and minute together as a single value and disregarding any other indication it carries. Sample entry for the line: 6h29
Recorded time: 7h05
